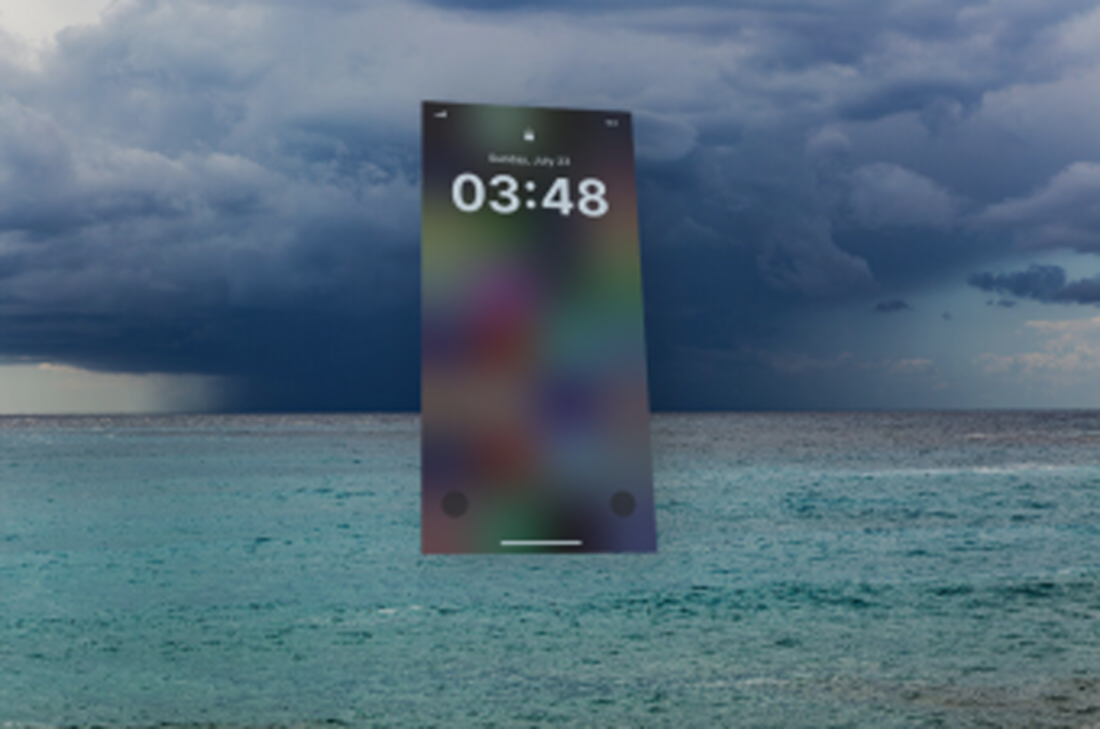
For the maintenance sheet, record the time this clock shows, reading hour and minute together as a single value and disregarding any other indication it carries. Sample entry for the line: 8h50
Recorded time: 3h48
